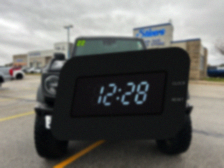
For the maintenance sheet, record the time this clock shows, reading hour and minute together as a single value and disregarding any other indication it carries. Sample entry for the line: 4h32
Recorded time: 12h28
